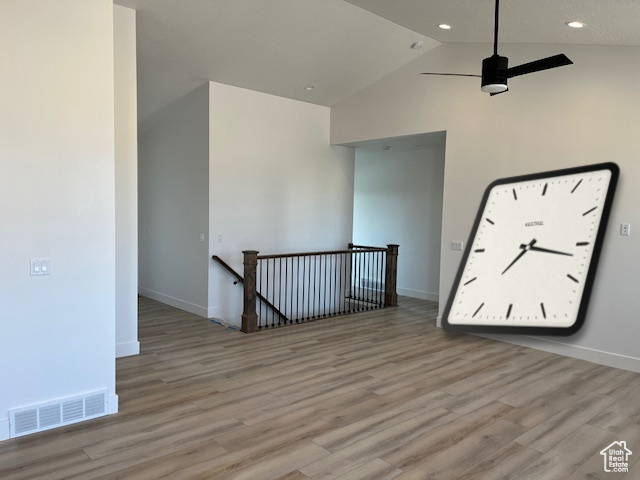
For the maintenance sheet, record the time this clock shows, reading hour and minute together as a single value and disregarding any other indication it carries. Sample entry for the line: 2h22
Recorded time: 7h17
